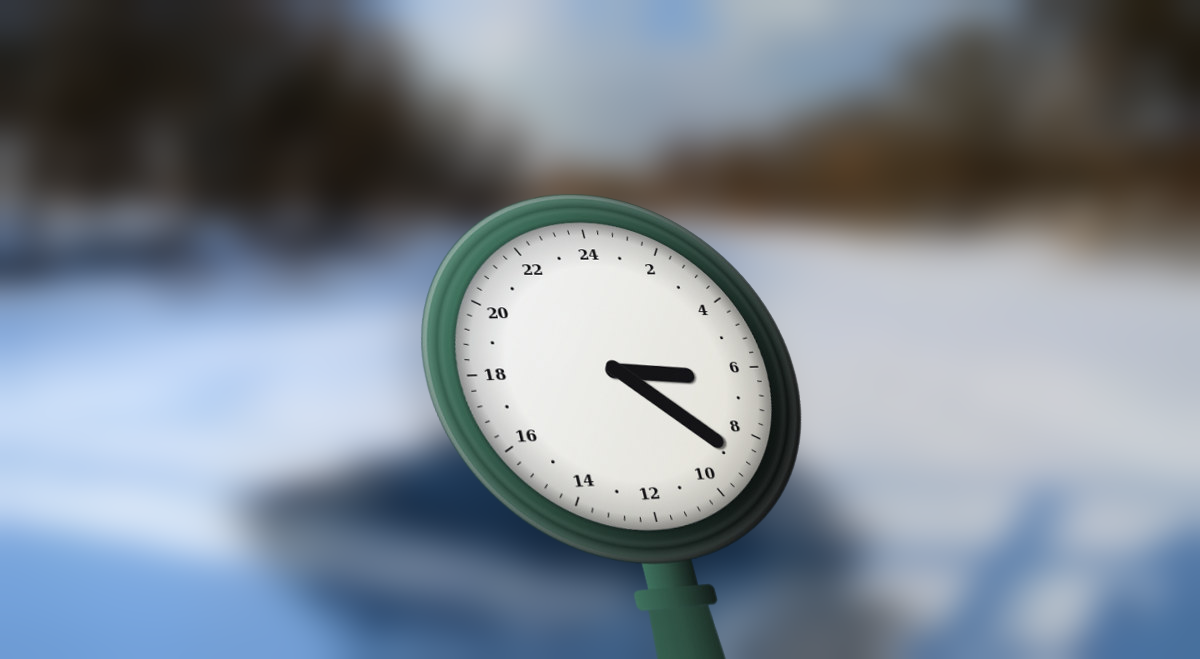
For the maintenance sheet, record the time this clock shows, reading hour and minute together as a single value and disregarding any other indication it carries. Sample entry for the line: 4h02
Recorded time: 6h22
